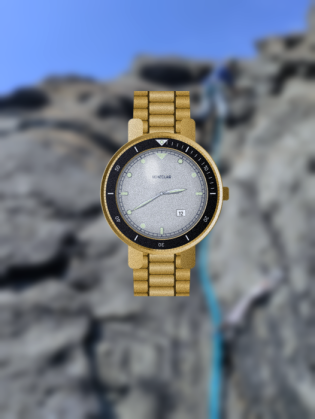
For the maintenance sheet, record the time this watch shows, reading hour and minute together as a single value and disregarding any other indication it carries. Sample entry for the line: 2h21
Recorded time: 2h40
